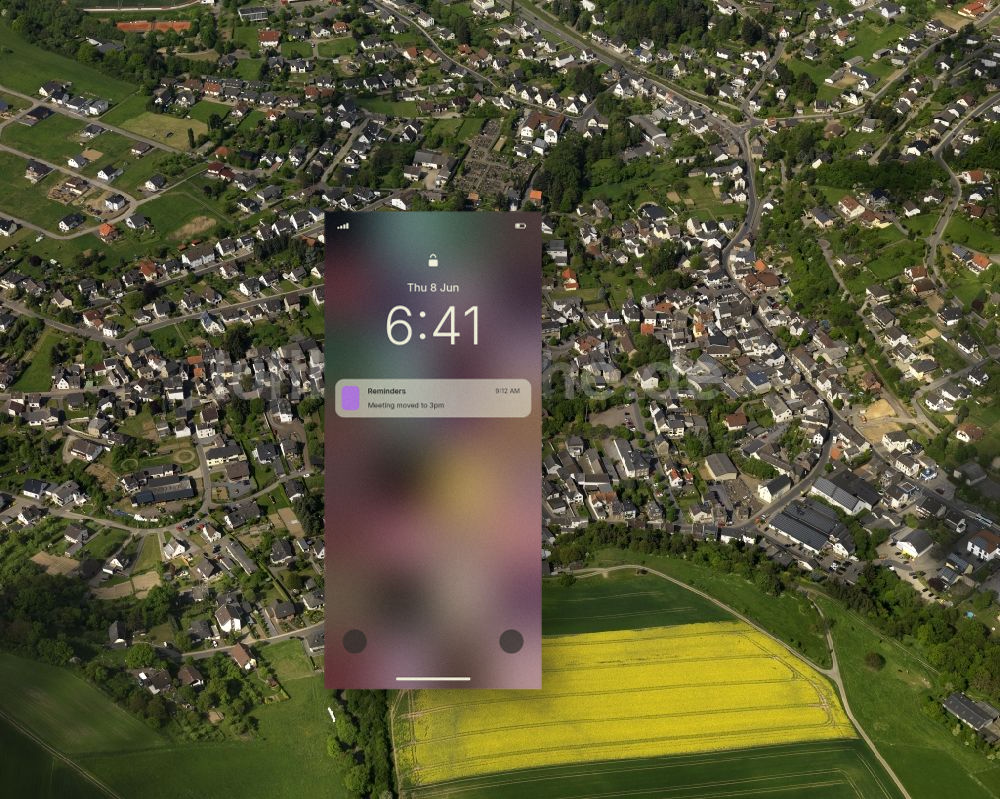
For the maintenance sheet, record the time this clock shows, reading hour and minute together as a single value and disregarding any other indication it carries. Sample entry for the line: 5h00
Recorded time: 6h41
